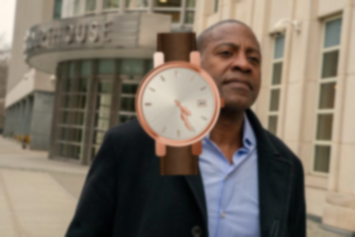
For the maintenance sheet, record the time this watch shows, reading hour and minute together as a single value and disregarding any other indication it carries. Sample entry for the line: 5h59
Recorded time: 4h26
